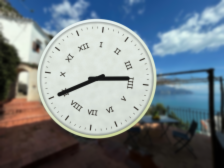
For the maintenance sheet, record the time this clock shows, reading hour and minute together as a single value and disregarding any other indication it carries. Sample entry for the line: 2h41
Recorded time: 3h45
